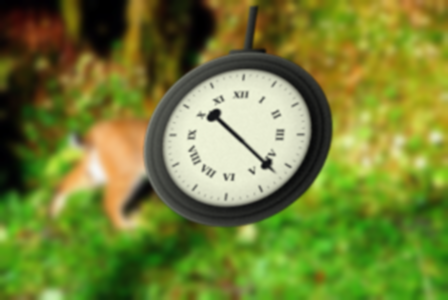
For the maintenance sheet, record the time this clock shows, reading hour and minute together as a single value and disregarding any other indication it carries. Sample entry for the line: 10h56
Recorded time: 10h22
